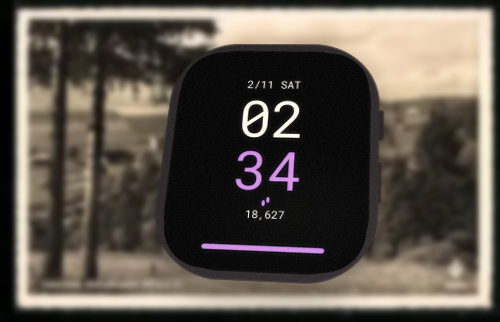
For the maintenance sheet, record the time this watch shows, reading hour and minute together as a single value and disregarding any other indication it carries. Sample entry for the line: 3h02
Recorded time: 2h34
